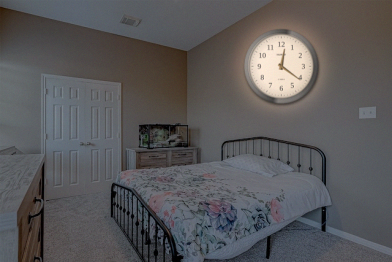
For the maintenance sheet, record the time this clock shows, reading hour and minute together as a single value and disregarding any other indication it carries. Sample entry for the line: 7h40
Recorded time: 12h21
